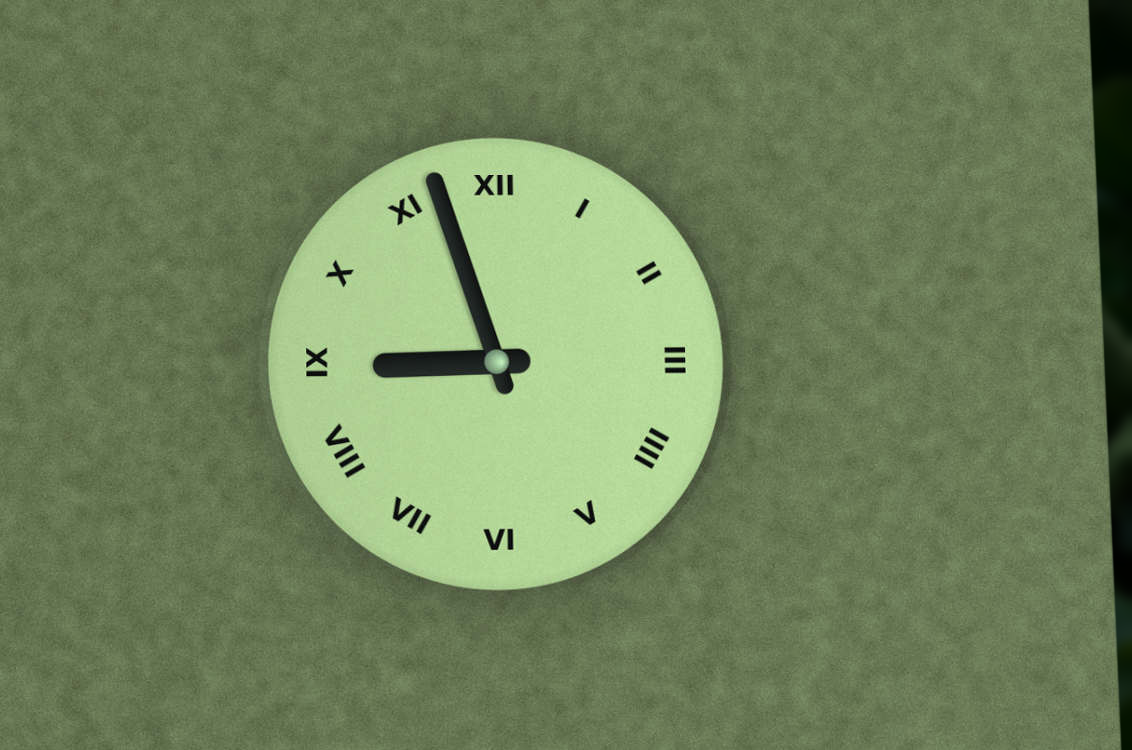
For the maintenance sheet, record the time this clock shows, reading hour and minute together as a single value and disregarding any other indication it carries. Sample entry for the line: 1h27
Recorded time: 8h57
